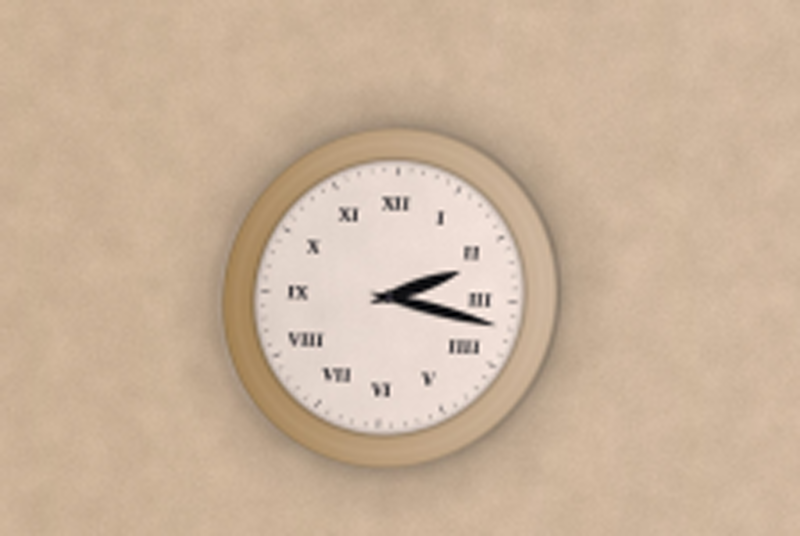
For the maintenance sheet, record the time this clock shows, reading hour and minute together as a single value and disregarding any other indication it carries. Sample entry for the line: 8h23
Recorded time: 2h17
